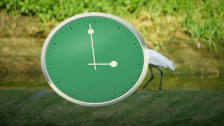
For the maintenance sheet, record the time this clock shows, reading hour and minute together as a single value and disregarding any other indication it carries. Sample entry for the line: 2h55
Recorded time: 2h59
